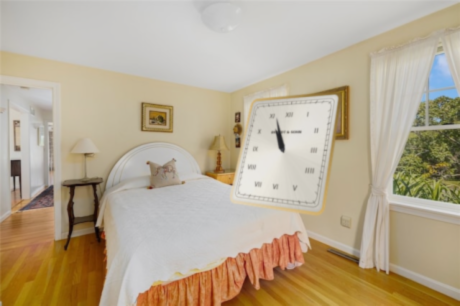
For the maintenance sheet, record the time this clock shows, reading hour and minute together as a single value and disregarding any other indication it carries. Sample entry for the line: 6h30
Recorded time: 10h56
